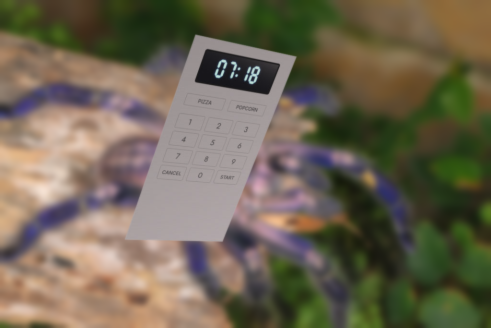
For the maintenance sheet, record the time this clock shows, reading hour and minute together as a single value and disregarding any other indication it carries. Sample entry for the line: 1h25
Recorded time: 7h18
